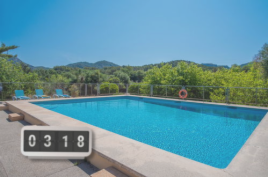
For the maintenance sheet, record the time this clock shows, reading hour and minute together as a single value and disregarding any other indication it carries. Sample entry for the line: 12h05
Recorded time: 3h18
